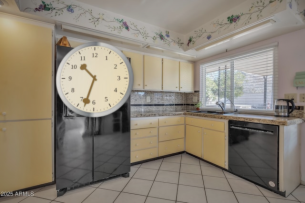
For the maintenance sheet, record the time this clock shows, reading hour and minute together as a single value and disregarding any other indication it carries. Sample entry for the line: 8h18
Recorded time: 10h33
